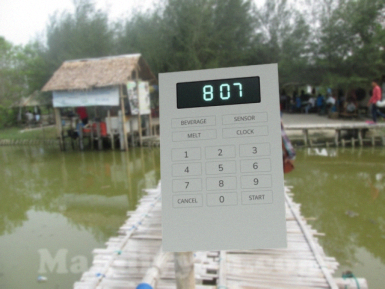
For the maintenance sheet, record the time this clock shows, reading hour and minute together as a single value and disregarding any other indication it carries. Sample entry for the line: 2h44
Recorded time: 8h07
